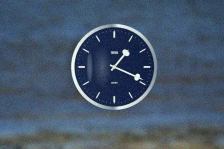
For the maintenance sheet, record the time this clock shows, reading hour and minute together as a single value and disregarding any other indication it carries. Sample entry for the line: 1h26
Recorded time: 1h19
